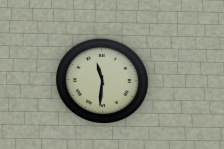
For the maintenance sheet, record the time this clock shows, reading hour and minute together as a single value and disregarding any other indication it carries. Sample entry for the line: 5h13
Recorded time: 11h31
